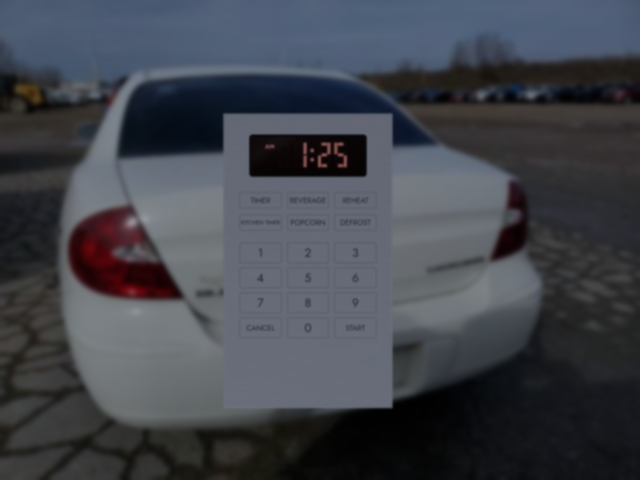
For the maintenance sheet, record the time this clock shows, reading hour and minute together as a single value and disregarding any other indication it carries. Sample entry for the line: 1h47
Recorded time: 1h25
